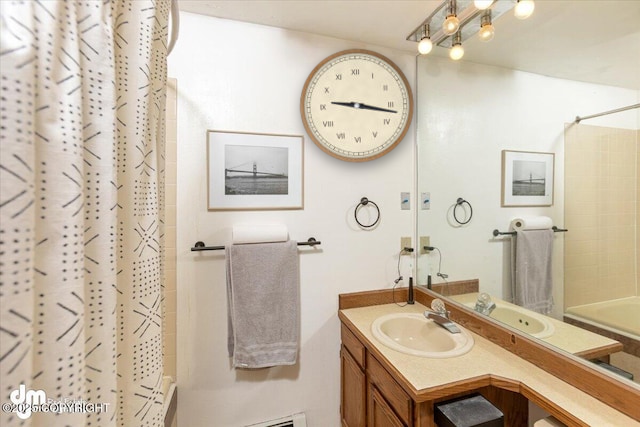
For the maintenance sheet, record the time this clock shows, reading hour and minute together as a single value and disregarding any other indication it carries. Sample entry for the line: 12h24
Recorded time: 9h17
